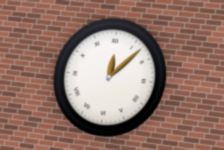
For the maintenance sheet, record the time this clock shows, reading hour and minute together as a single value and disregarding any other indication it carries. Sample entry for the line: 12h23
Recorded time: 12h07
